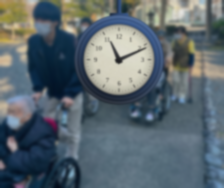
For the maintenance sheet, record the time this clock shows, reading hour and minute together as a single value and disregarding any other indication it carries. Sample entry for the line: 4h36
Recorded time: 11h11
